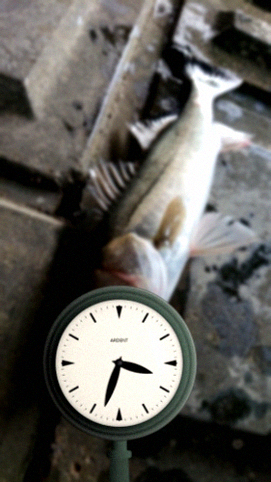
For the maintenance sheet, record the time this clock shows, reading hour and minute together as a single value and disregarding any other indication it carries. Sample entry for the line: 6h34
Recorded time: 3h33
